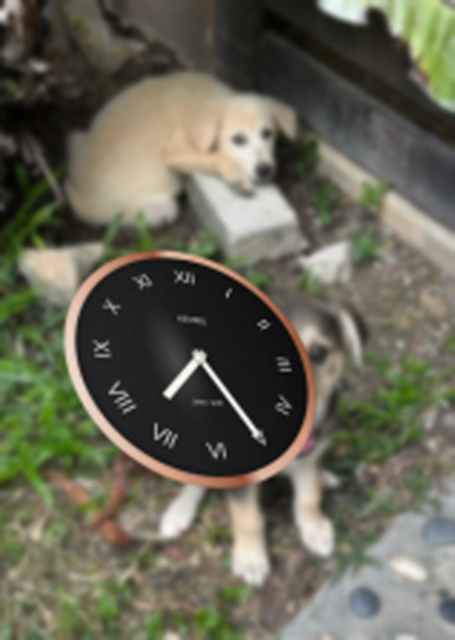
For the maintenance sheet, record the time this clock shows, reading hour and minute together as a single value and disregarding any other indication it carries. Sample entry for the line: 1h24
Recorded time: 7h25
